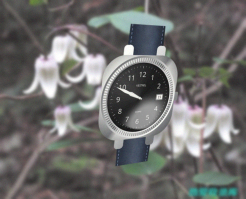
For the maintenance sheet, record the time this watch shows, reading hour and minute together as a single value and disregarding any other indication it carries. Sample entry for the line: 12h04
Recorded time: 9h49
